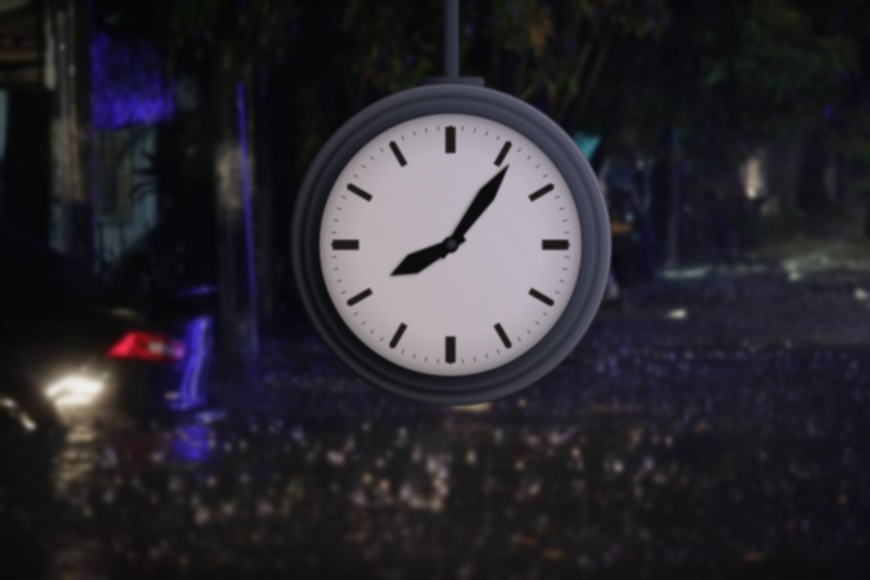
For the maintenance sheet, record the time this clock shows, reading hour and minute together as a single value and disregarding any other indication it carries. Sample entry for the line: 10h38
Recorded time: 8h06
